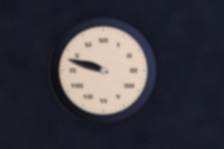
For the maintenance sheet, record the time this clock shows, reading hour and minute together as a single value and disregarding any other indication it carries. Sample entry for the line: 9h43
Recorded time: 9h48
